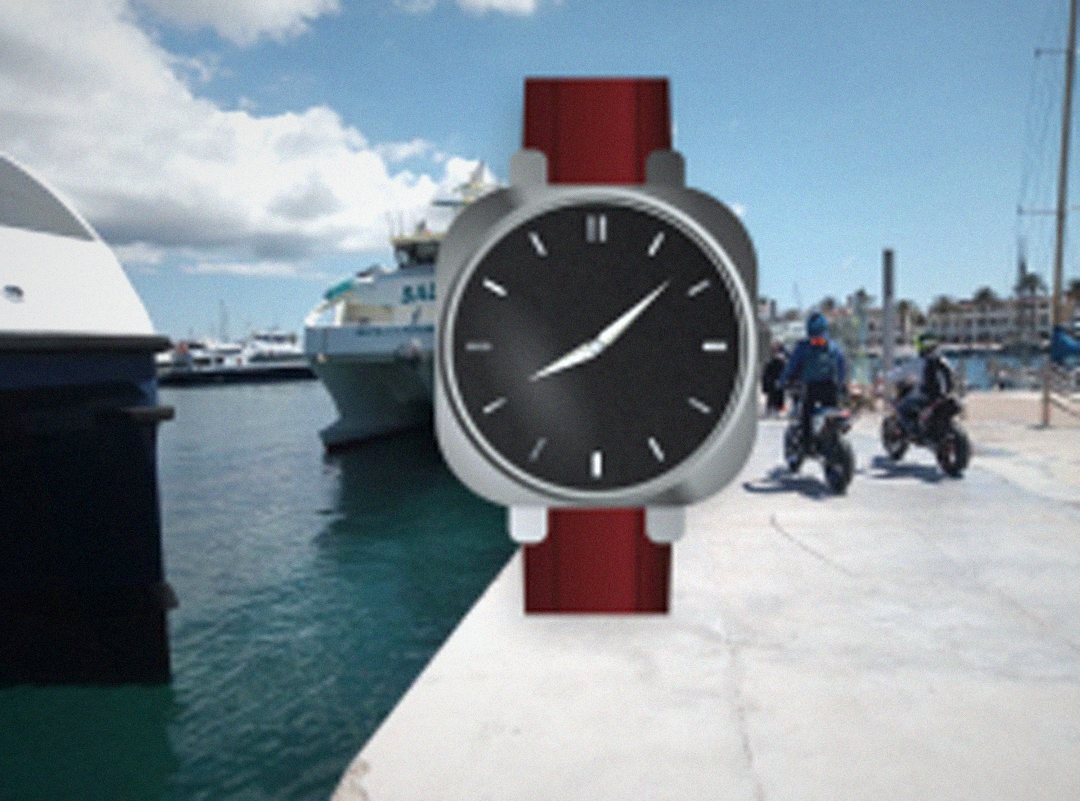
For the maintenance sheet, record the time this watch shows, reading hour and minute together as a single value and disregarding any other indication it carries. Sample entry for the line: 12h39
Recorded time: 8h08
